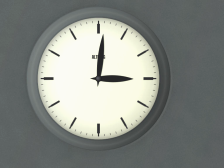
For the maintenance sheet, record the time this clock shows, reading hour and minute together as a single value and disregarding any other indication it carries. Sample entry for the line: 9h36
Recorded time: 3h01
